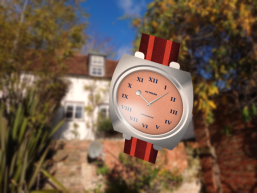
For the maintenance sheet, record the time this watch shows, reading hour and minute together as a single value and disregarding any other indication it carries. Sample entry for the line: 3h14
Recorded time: 10h07
